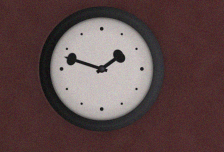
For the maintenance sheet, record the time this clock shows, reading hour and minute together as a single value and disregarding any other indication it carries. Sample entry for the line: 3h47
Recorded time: 1h48
